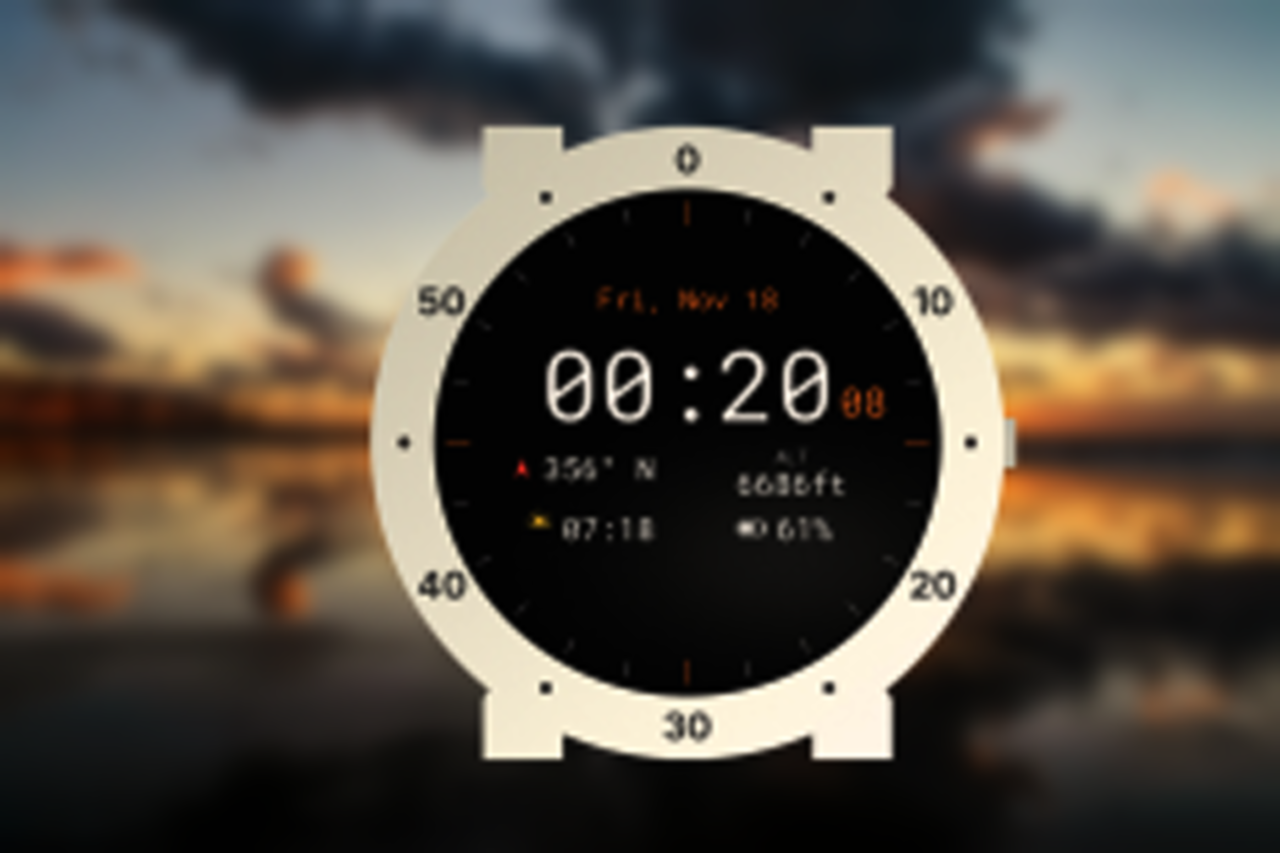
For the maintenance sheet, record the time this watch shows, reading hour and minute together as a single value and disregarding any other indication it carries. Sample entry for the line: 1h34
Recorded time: 0h20
